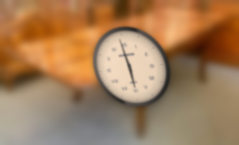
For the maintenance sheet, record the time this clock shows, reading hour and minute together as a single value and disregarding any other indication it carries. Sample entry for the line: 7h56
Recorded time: 5h59
